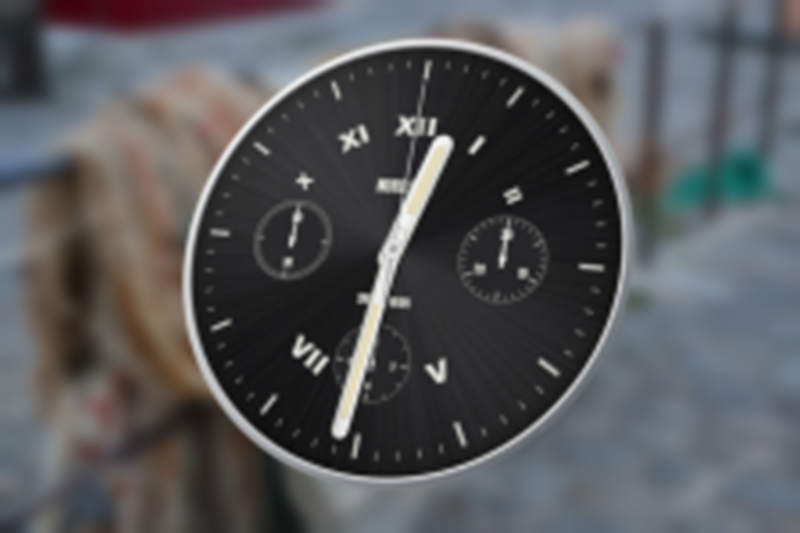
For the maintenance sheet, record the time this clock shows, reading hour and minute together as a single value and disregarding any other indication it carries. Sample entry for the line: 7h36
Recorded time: 12h31
